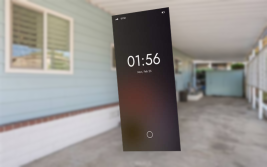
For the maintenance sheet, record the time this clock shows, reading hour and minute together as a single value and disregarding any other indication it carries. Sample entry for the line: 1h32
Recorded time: 1h56
